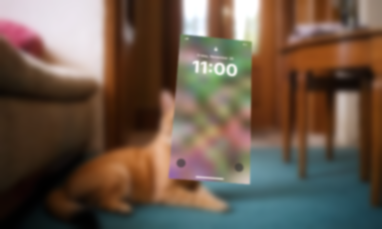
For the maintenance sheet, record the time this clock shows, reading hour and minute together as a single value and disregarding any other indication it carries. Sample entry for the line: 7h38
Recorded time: 11h00
